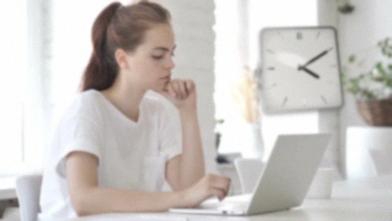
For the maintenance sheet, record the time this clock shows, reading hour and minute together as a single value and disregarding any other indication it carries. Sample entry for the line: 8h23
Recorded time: 4h10
